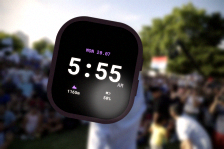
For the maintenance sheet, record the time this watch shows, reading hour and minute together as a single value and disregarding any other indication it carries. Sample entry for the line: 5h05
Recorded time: 5h55
